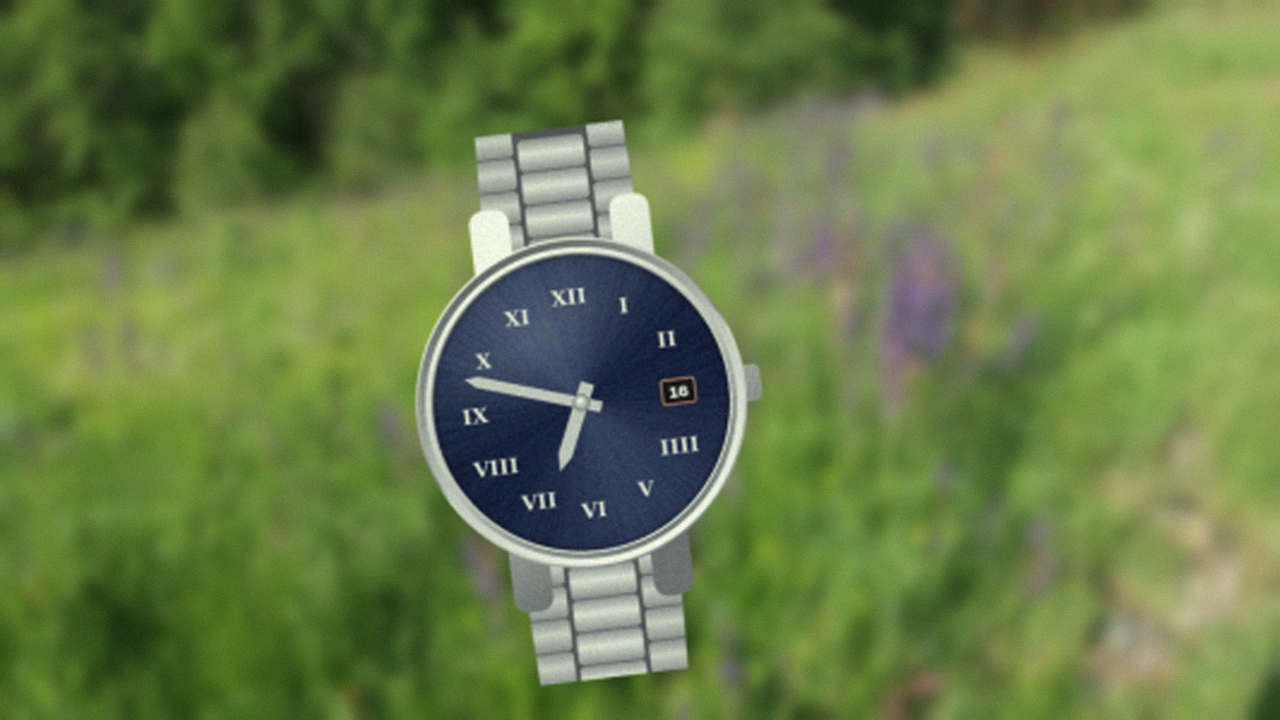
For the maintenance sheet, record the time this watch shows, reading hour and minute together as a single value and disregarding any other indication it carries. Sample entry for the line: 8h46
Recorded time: 6h48
